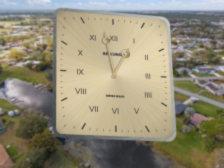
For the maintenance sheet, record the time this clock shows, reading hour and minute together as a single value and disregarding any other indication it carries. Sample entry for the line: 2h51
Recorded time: 12h58
